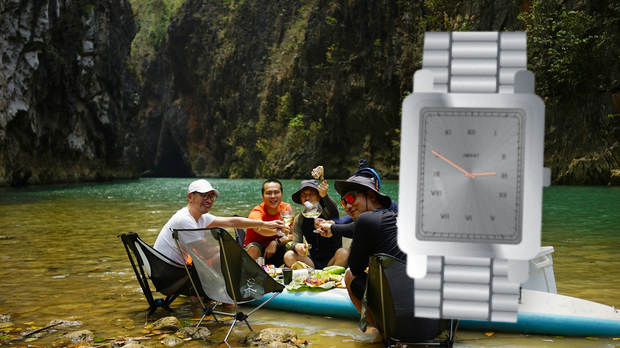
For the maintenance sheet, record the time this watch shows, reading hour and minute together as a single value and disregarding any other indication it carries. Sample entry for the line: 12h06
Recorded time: 2h50
